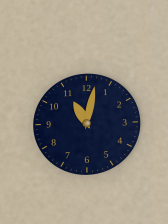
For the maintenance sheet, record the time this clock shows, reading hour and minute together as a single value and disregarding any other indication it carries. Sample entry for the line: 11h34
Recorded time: 11h02
